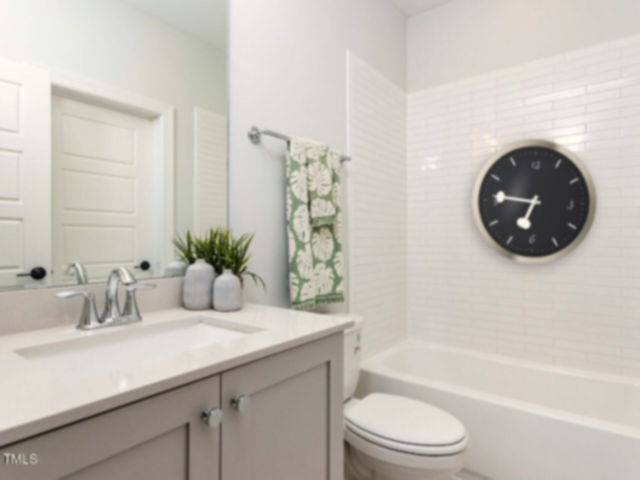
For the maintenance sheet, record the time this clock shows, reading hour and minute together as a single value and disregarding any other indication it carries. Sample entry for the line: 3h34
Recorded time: 6h46
